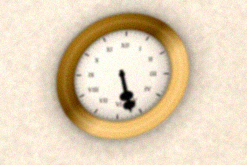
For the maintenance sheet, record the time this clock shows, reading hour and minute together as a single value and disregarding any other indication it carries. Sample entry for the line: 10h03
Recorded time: 5h27
